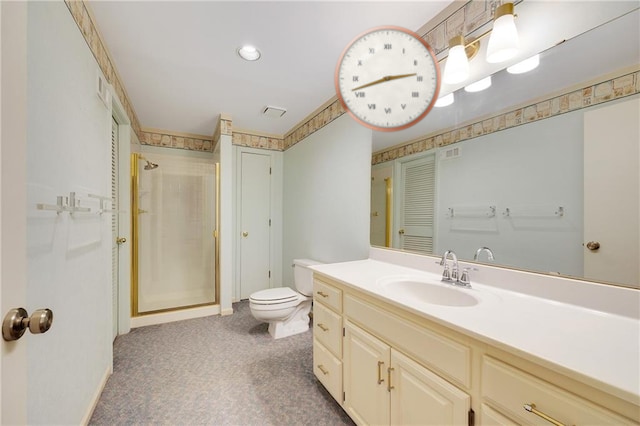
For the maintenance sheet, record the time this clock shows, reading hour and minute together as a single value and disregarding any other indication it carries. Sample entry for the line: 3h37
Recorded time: 2h42
